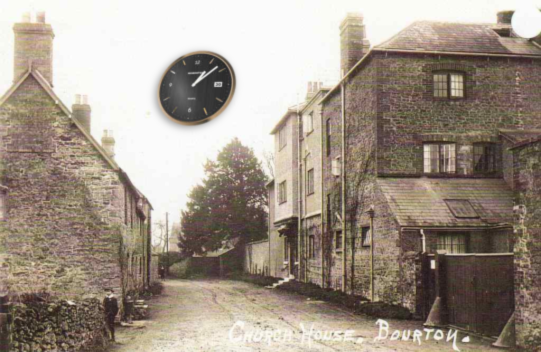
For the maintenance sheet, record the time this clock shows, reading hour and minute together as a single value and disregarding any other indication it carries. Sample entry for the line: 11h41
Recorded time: 1h08
